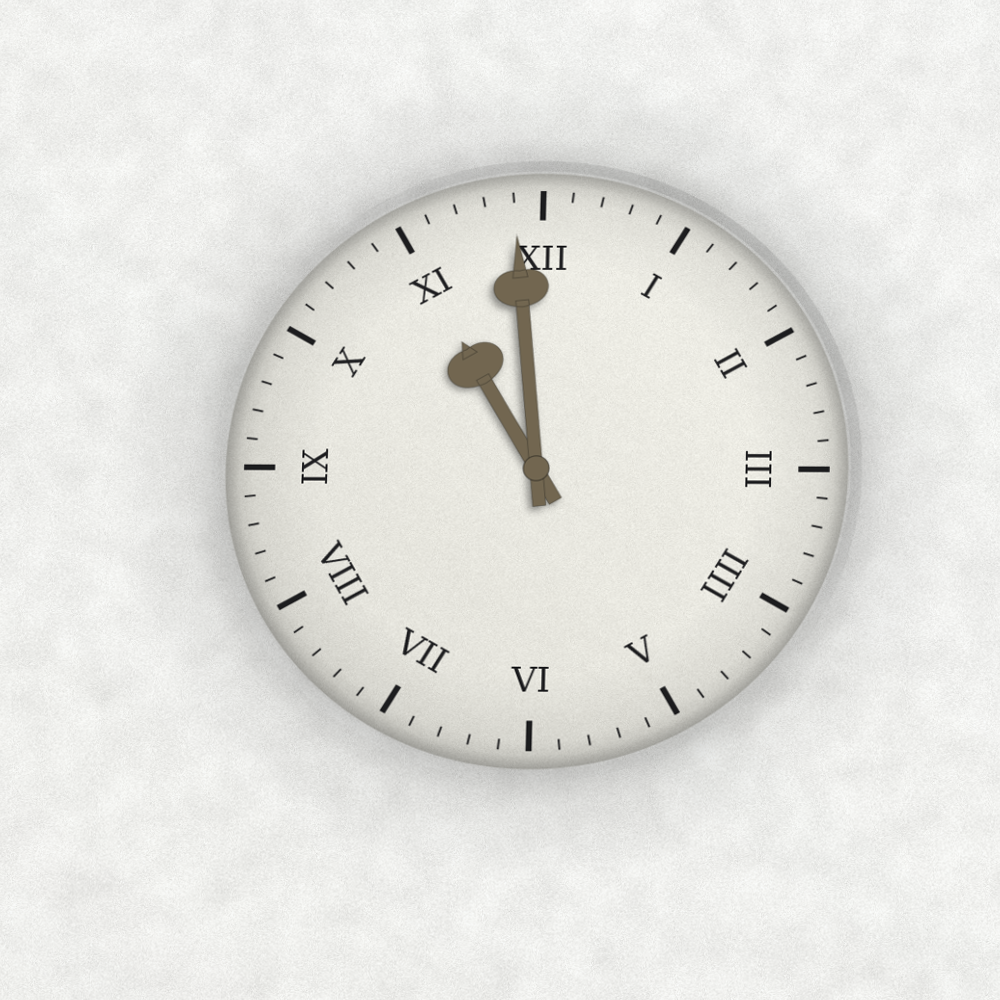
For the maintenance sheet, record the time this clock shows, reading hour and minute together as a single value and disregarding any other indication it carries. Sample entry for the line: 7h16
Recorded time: 10h59
